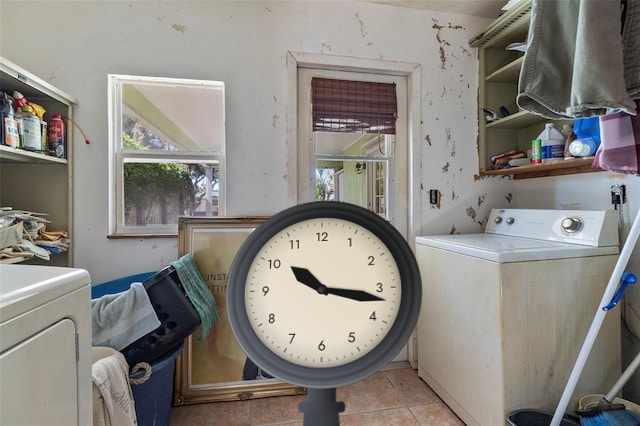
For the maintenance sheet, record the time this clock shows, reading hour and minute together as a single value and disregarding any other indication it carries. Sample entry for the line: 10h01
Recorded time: 10h17
